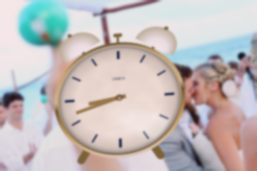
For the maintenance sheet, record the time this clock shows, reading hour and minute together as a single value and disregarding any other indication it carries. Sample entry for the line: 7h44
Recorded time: 8h42
